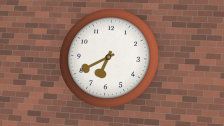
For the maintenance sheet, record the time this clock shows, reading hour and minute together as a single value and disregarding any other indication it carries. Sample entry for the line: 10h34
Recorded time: 6h40
